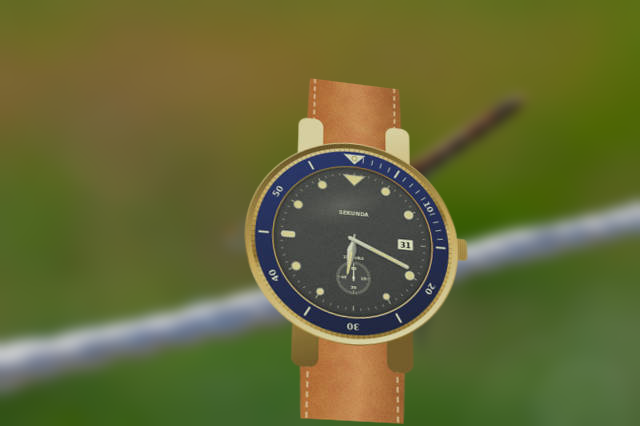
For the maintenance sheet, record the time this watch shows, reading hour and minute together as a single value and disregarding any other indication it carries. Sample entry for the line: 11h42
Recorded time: 6h19
